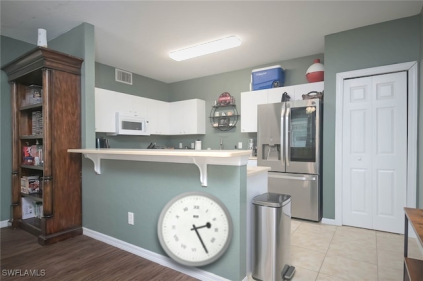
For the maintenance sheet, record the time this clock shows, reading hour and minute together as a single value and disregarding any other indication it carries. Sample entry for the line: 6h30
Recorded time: 2h25
